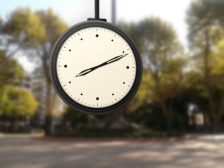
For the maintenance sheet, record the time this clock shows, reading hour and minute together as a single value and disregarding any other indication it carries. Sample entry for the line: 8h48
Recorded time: 8h11
